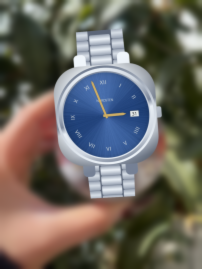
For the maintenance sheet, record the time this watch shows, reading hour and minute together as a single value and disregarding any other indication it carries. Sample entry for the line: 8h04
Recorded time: 2h57
